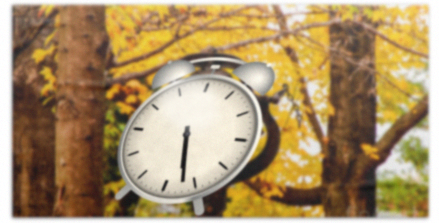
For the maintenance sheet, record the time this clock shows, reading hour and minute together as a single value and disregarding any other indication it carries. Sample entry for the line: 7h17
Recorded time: 5h27
